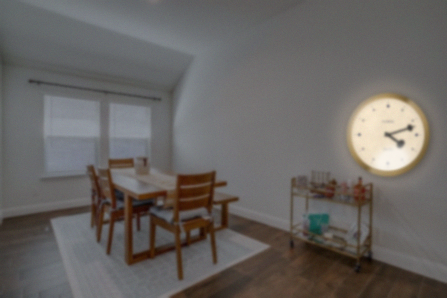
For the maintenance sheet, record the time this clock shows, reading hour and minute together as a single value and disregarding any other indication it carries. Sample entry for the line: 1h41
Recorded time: 4h12
